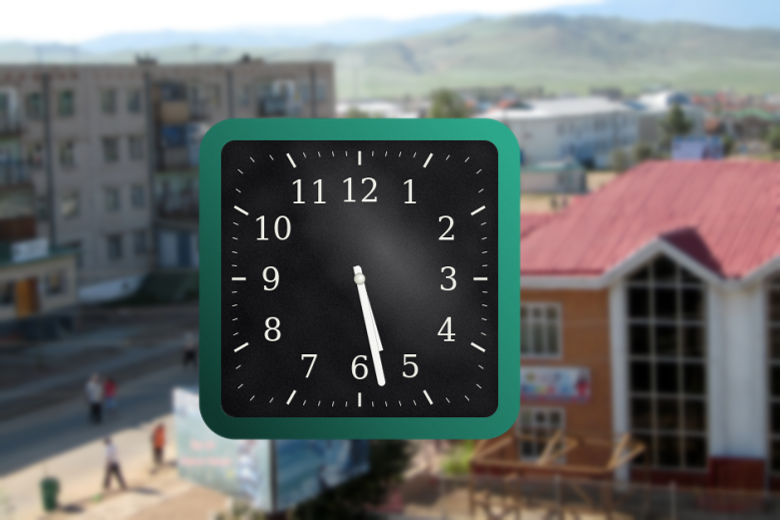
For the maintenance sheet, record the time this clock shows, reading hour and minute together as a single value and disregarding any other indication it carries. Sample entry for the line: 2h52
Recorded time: 5h28
